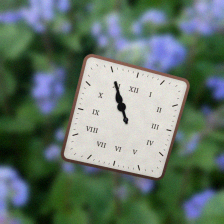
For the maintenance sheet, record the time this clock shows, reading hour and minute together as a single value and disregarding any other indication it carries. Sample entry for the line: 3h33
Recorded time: 10h55
